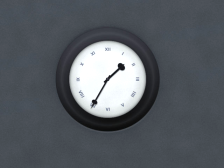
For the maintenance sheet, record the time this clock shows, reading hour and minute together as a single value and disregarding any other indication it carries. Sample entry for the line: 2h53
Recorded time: 1h35
